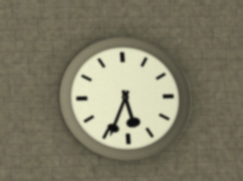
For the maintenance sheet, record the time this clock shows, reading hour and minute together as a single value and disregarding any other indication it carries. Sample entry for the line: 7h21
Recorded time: 5h34
